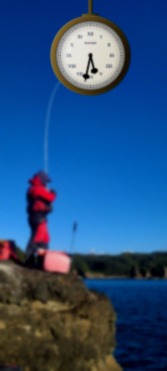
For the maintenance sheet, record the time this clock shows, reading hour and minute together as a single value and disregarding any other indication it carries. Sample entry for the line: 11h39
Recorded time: 5h32
